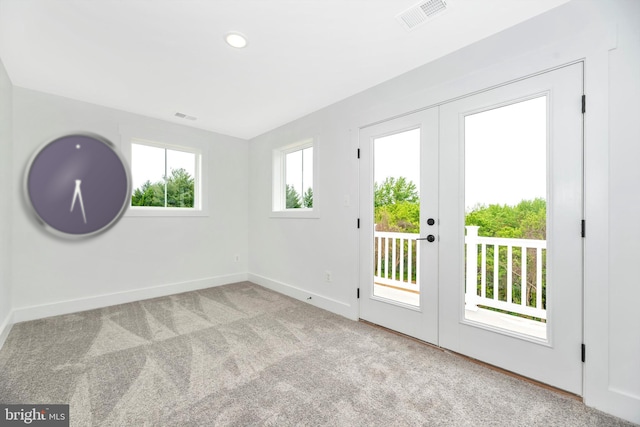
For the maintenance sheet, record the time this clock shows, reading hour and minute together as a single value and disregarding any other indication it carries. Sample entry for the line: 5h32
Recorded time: 6h28
